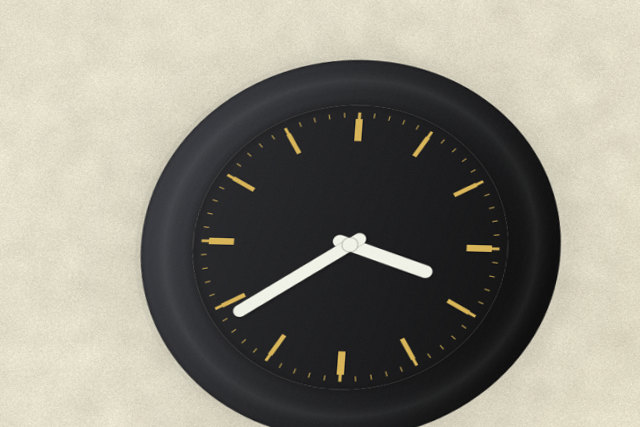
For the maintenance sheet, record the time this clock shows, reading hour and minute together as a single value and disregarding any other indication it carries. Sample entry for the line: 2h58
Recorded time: 3h39
